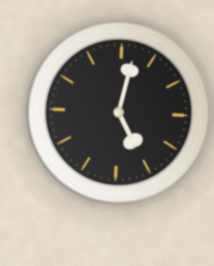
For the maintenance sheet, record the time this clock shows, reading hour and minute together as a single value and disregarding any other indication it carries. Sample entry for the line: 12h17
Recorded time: 5h02
